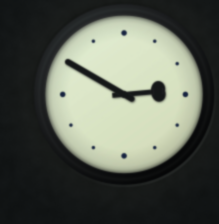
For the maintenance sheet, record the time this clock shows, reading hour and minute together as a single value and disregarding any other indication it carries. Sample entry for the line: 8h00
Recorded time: 2h50
